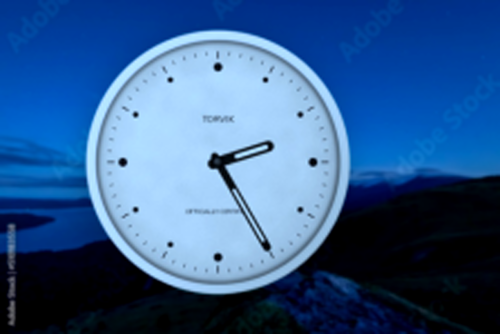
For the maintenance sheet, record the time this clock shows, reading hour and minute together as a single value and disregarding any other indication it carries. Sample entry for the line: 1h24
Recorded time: 2h25
